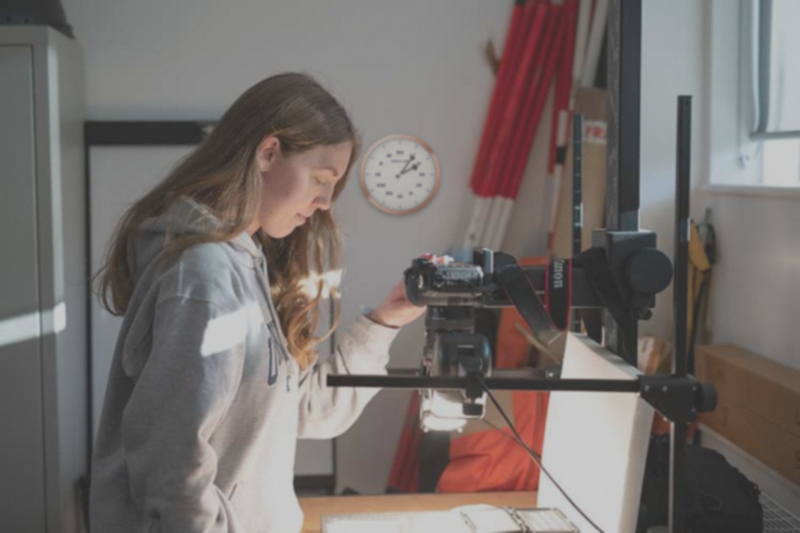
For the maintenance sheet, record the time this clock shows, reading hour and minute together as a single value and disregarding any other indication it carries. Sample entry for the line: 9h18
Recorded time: 2h06
